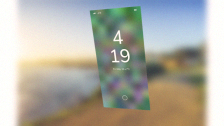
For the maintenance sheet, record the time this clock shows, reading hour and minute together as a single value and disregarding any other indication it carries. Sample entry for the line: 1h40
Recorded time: 4h19
